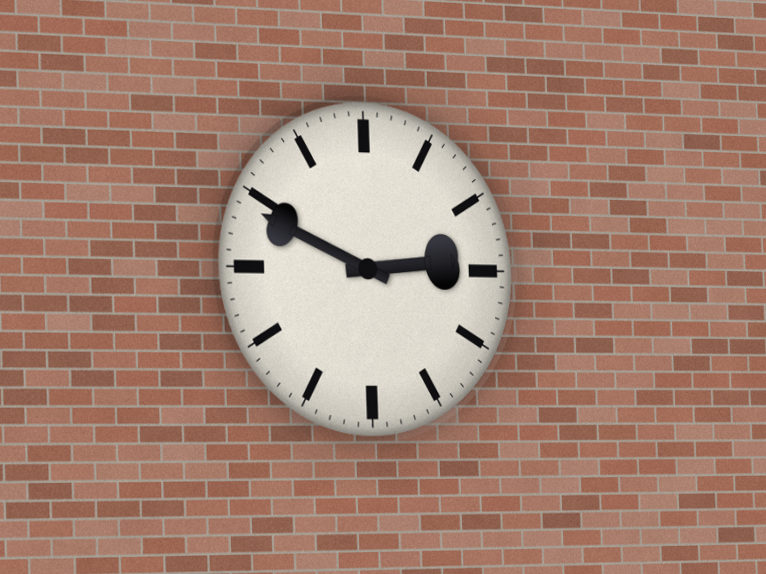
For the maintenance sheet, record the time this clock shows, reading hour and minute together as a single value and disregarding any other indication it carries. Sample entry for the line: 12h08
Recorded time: 2h49
